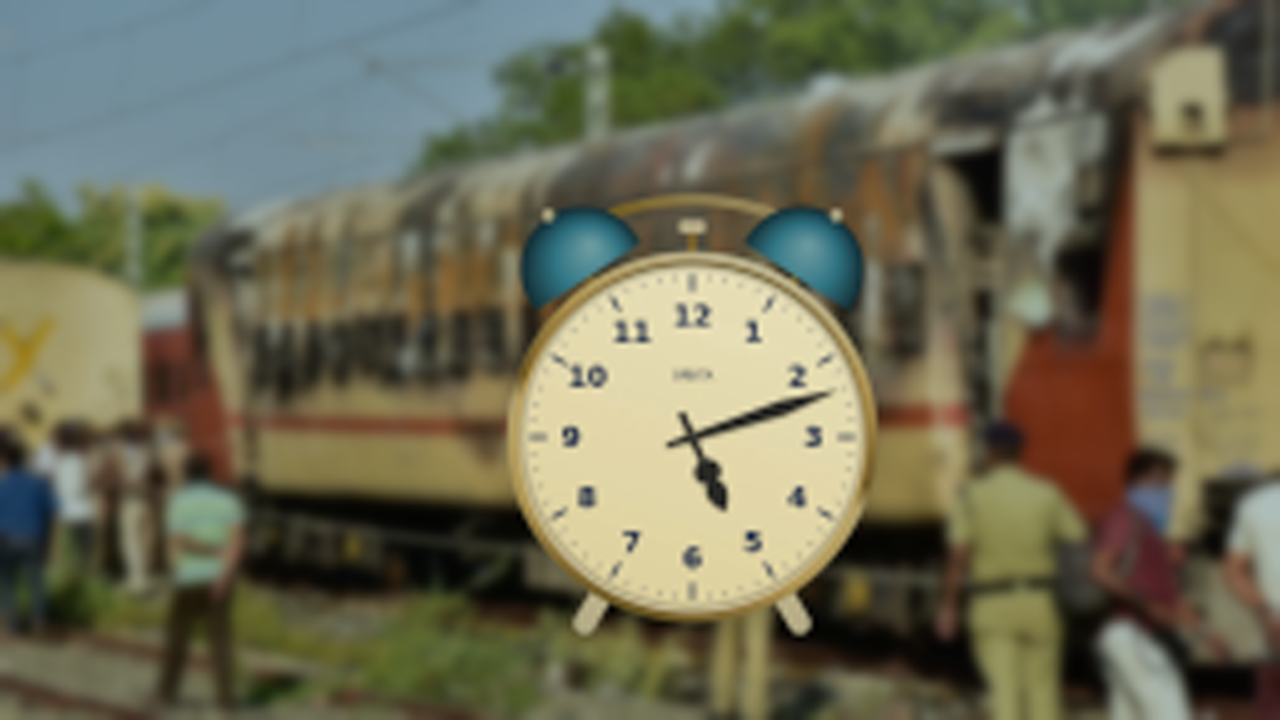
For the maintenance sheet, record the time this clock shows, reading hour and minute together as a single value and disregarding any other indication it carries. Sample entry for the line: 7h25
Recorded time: 5h12
